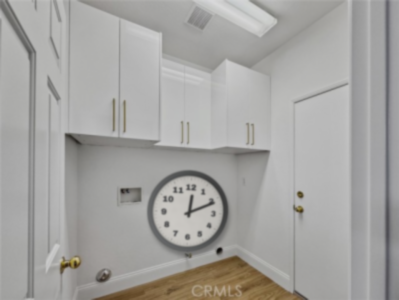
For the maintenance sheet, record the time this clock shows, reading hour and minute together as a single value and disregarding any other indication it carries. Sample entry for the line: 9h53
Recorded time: 12h11
